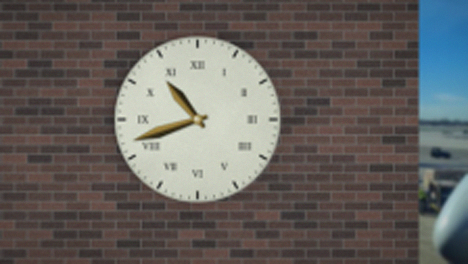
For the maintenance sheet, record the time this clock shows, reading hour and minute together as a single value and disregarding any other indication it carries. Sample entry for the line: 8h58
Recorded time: 10h42
